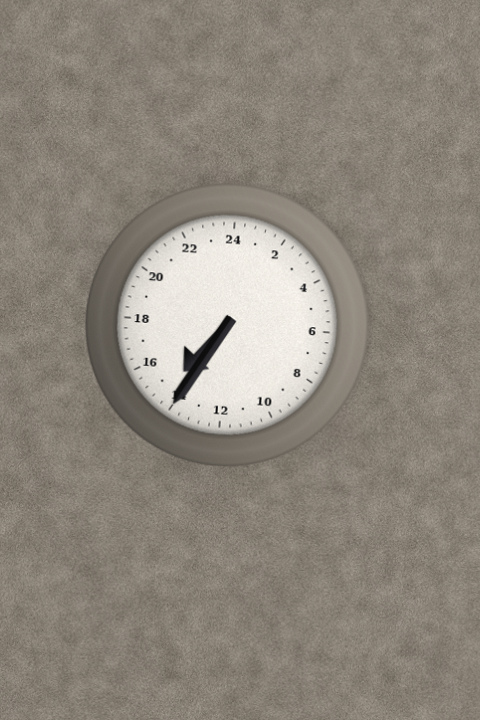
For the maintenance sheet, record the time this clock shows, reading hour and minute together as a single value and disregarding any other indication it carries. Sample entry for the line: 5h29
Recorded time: 14h35
